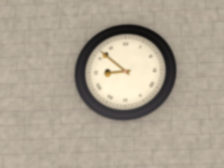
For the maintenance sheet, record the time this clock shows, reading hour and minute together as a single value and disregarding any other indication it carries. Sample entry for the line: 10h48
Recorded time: 8h52
